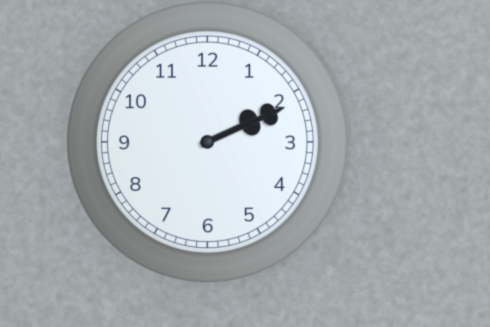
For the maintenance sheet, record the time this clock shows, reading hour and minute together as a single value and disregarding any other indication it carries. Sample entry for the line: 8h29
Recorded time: 2h11
